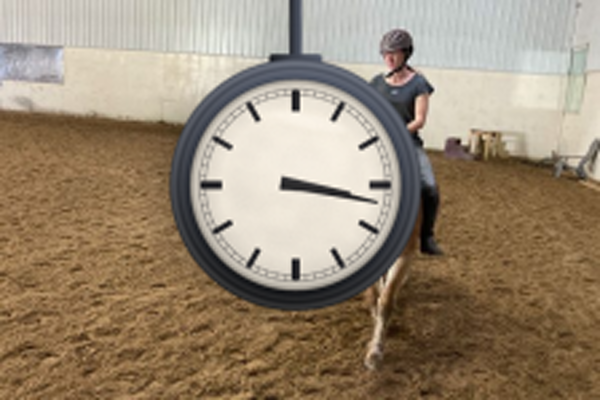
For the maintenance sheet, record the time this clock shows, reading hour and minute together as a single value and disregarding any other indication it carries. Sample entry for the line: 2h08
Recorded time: 3h17
